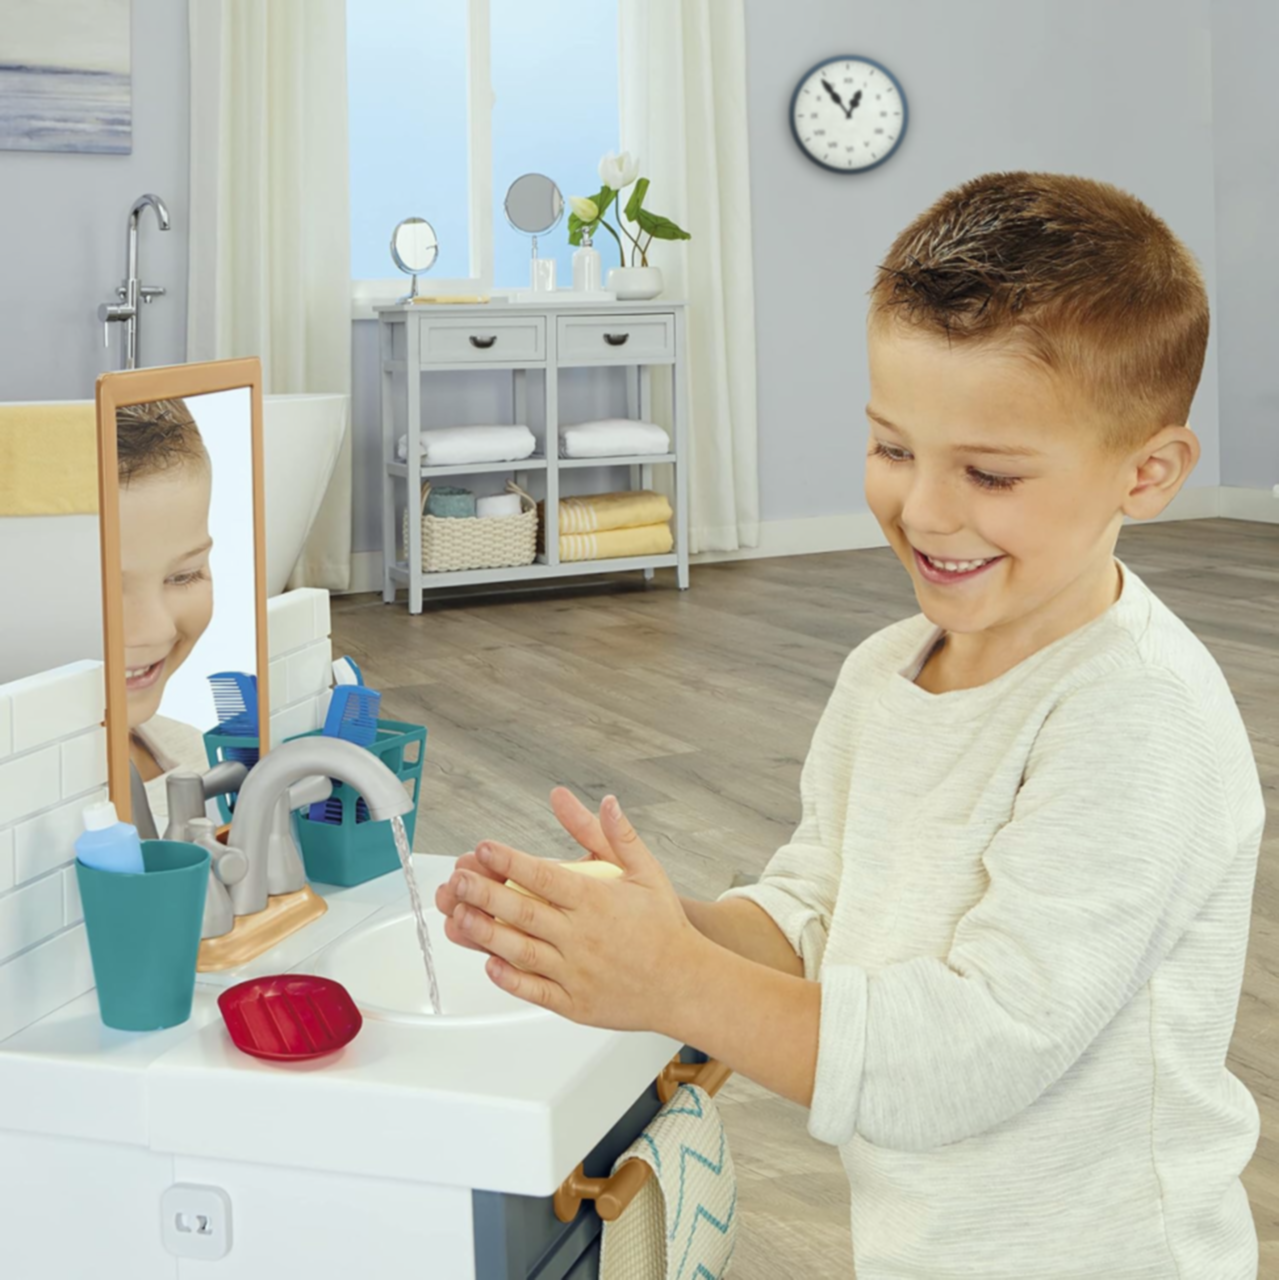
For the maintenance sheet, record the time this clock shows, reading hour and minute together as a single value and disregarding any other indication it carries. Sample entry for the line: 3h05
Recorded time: 12h54
